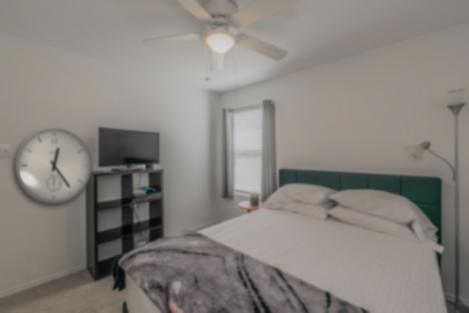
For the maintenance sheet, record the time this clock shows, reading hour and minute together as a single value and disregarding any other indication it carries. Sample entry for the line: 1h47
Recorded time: 12h24
